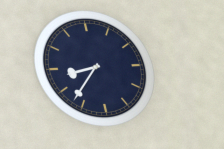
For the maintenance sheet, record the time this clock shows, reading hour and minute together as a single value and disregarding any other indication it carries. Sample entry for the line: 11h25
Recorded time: 8h37
